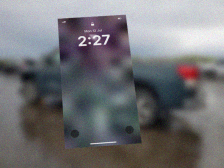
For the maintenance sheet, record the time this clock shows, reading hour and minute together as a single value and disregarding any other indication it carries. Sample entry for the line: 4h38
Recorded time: 2h27
